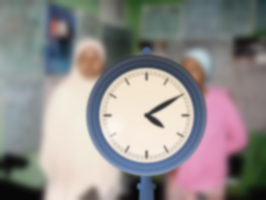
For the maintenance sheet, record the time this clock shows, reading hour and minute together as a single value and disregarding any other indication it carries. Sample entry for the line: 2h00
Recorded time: 4h10
